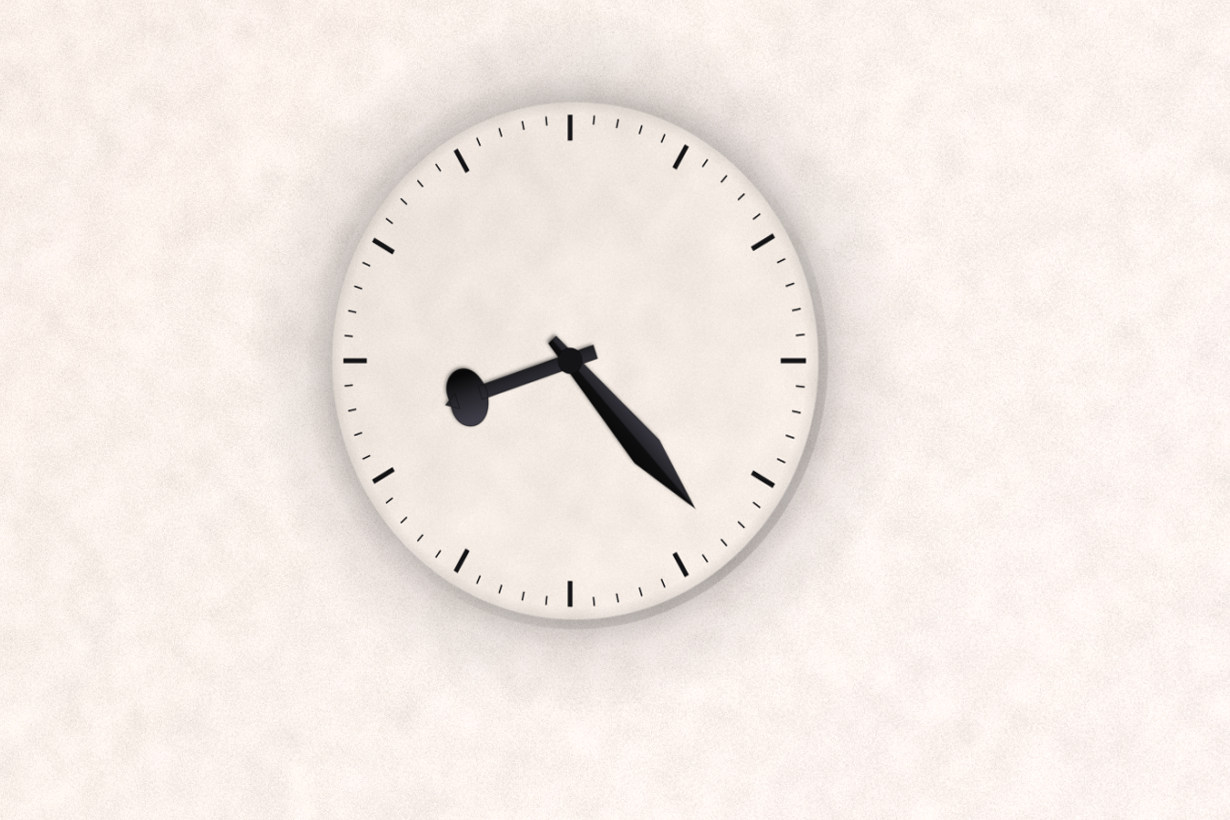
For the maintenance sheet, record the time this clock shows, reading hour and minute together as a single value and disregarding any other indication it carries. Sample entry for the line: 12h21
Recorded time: 8h23
